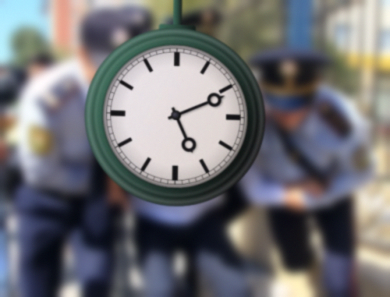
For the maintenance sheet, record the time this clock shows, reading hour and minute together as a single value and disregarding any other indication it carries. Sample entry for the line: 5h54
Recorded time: 5h11
